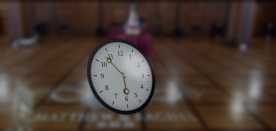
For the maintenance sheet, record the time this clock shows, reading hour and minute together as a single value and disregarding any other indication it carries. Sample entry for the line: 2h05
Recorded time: 5h53
